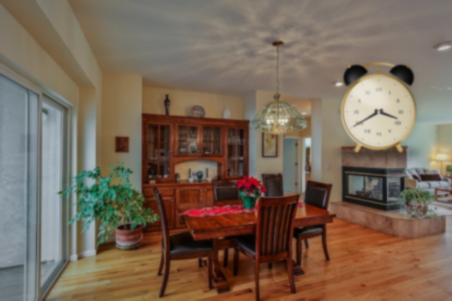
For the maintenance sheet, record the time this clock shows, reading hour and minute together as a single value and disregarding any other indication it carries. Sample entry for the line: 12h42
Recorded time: 3h40
